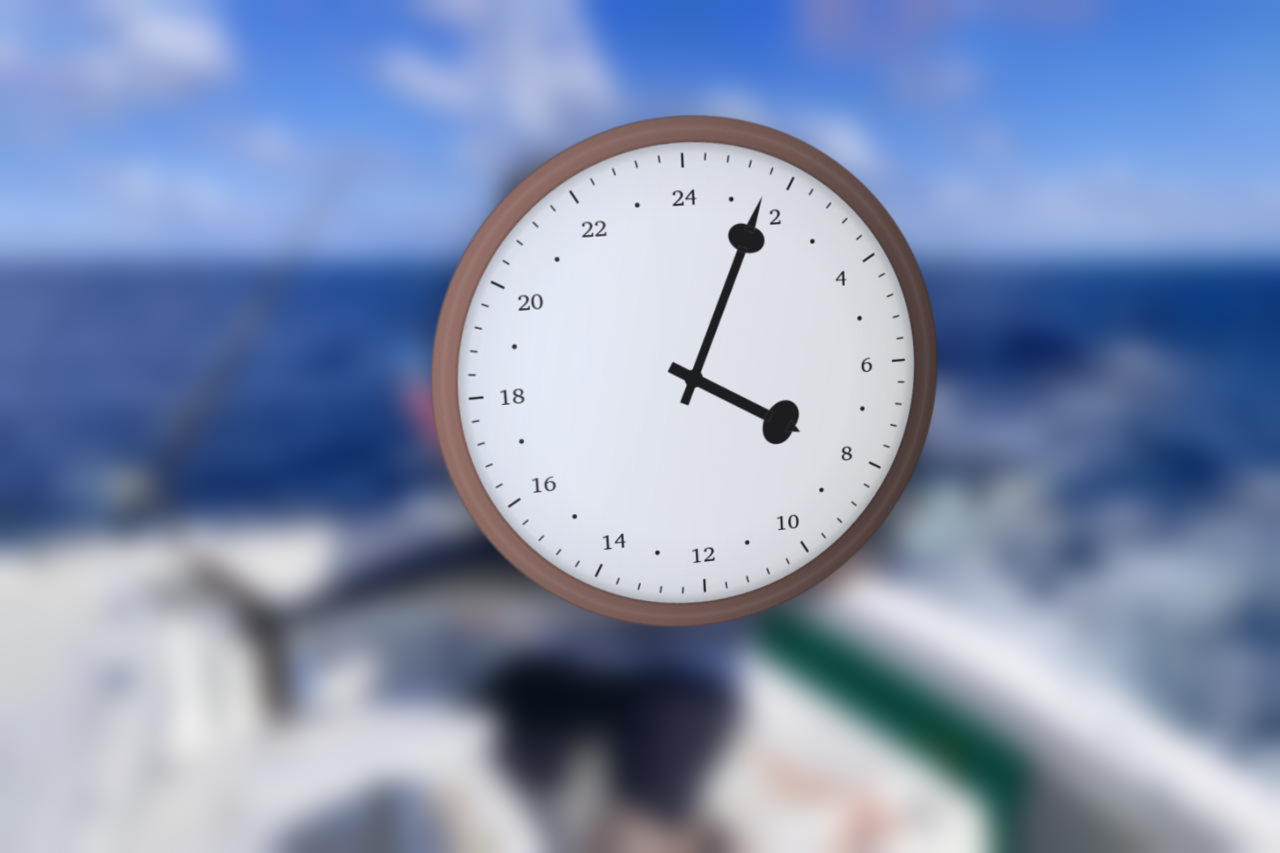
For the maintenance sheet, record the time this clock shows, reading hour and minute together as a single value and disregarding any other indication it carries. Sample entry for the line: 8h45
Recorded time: 8h04
